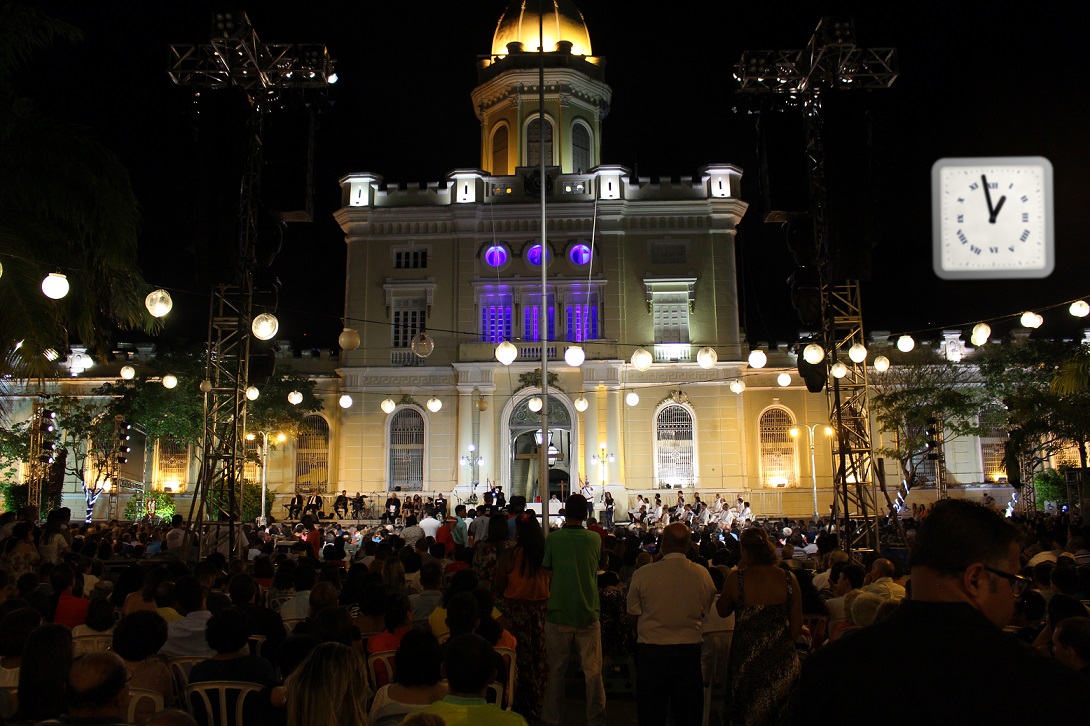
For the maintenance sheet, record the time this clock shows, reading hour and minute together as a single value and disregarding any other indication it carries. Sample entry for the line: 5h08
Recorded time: 12h58
